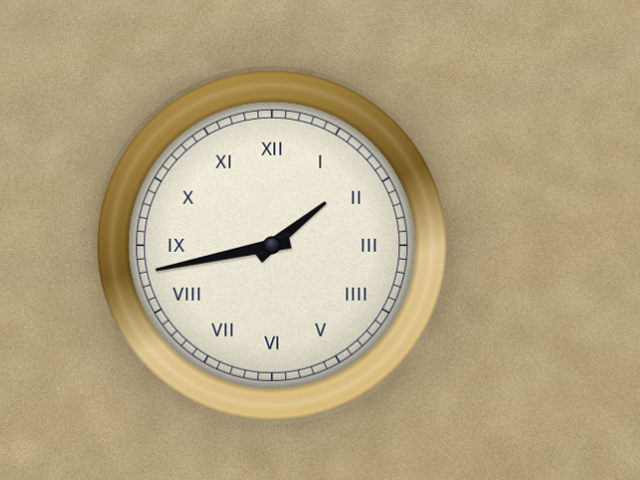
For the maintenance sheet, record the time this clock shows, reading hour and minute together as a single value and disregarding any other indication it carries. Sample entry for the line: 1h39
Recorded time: 1h43
